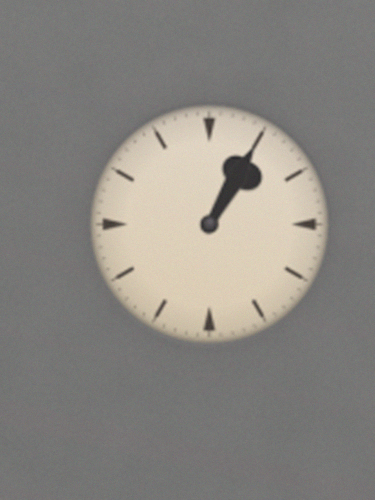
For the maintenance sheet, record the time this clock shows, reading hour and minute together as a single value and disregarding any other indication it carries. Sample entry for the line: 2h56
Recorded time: 1h05
